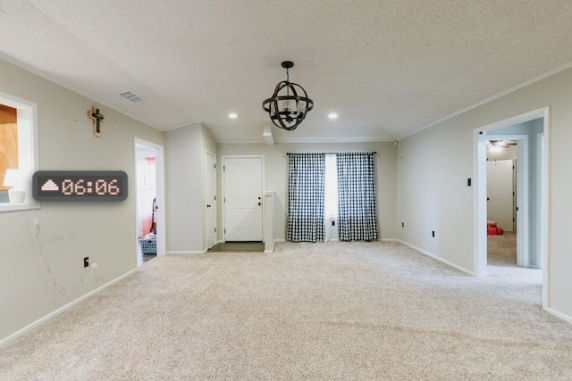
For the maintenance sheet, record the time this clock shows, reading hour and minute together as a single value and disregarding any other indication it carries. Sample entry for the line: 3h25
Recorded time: 6h06
